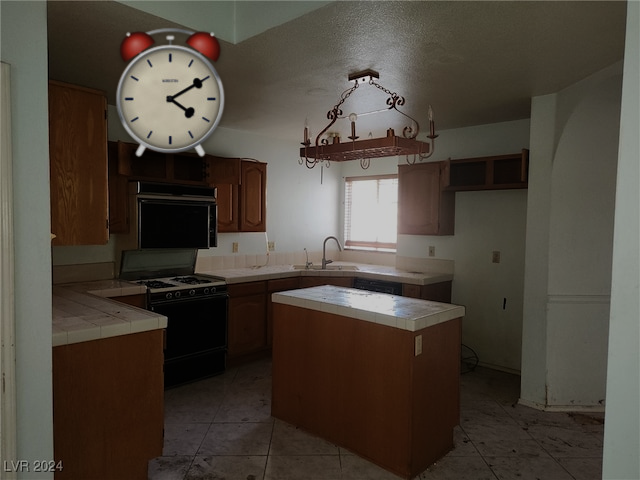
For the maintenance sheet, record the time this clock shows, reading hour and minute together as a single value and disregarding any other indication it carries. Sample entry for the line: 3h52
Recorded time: 4h10
